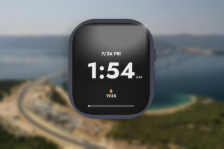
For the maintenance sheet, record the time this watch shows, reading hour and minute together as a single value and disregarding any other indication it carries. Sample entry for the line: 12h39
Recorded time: 1h54
